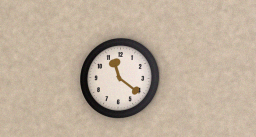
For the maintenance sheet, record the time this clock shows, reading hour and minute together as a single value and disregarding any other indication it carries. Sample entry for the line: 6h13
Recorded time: 11h21
